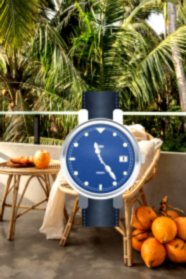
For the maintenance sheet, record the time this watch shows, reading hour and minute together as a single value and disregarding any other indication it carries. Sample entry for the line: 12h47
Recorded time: 11h24
